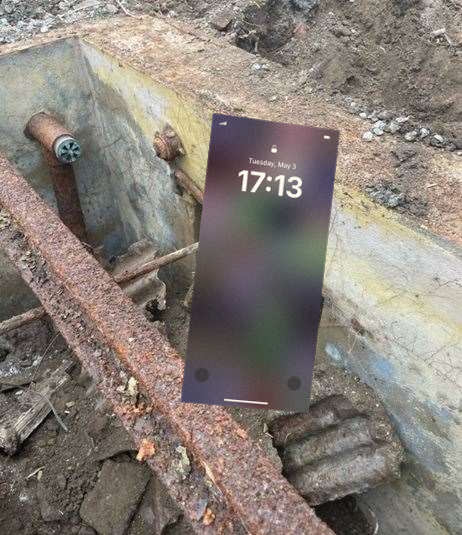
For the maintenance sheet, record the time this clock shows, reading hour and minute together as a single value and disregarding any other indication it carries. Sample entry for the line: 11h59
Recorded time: 17h13
